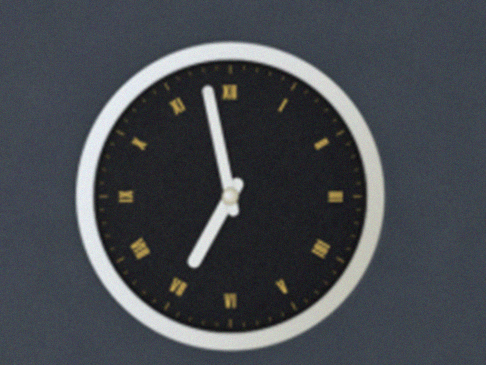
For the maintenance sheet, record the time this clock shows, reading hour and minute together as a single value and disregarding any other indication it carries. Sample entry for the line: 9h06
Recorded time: 6h58
